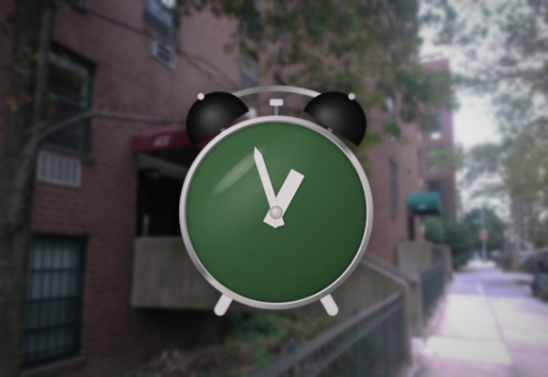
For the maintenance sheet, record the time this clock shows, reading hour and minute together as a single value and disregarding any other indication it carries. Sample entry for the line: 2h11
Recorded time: 12h57
